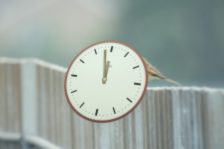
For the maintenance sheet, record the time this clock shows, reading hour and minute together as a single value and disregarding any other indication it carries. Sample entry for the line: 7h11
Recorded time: 11h58
